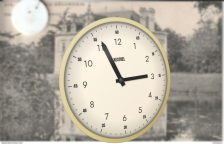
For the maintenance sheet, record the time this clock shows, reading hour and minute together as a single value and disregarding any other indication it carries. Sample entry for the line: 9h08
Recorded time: 2h56
